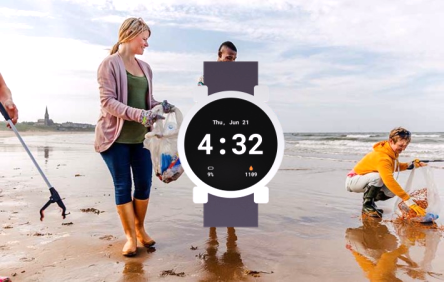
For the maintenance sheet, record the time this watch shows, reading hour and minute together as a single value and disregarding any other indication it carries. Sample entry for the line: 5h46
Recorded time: 4h32
